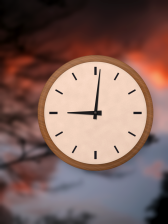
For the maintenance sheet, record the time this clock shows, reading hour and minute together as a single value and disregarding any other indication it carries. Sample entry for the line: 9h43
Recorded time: 9h01
